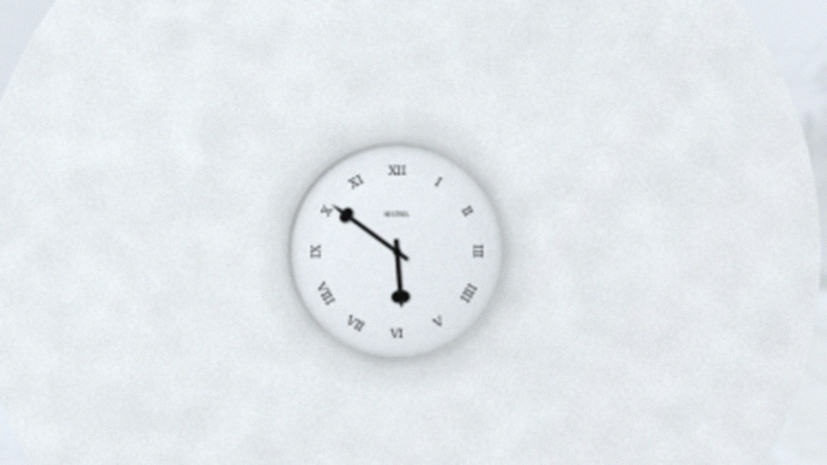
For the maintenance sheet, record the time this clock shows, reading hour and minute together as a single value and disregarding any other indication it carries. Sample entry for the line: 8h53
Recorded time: 5h51
